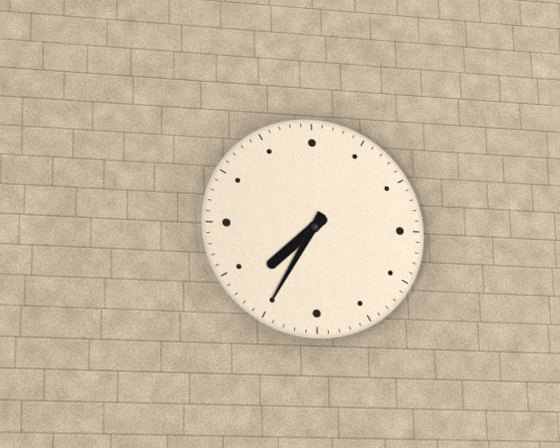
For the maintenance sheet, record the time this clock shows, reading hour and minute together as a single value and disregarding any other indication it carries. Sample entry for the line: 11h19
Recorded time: 7h35
